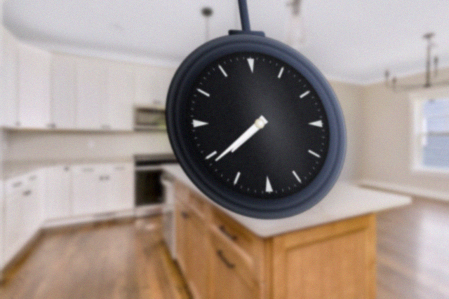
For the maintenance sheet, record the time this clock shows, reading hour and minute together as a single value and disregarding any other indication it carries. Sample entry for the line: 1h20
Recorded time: 7h39
